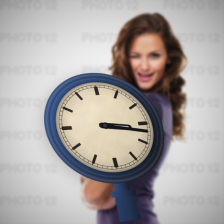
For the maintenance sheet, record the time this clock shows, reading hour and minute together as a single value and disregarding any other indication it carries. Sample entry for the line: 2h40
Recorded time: 3h17
